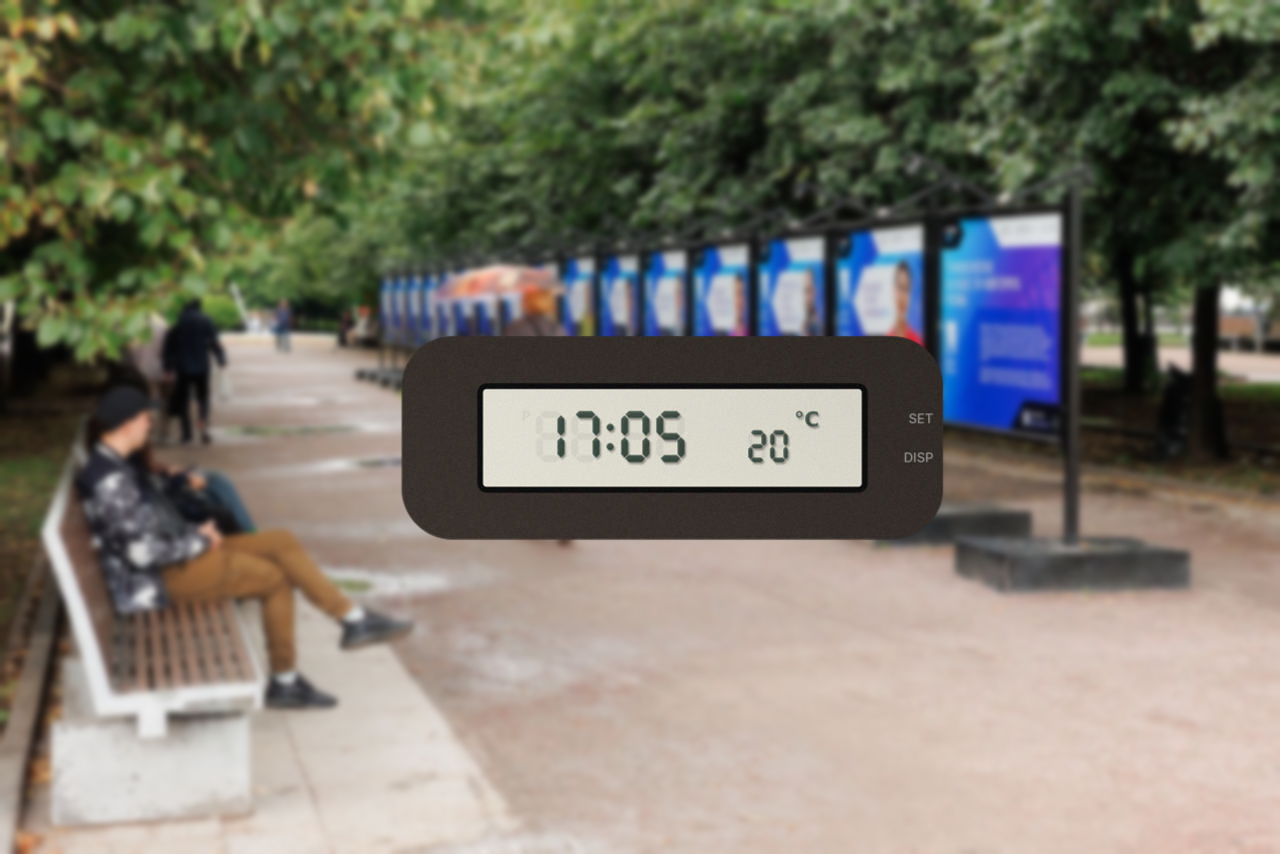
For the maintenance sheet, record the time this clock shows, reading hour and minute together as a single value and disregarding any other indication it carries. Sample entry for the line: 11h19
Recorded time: 17h05
